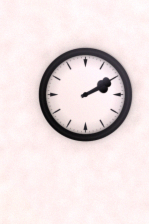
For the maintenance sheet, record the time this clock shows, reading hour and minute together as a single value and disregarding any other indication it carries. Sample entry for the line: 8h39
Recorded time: 2h10
